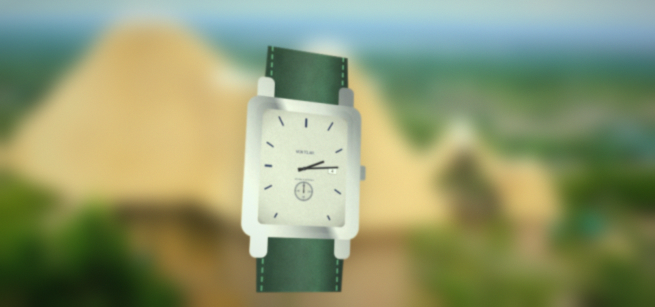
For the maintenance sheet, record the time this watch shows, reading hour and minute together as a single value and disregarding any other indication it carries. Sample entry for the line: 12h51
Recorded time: 2h14
